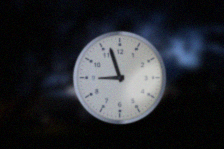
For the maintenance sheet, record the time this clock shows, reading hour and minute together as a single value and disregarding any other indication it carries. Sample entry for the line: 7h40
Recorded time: 8h57
